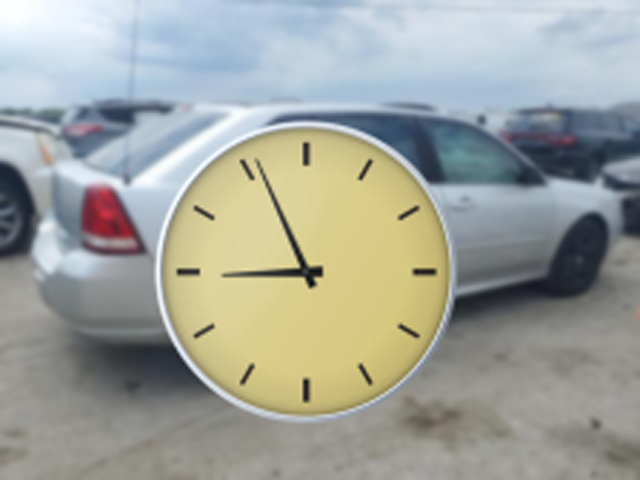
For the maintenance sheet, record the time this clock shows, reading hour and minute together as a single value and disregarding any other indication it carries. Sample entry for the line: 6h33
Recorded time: 8h56
